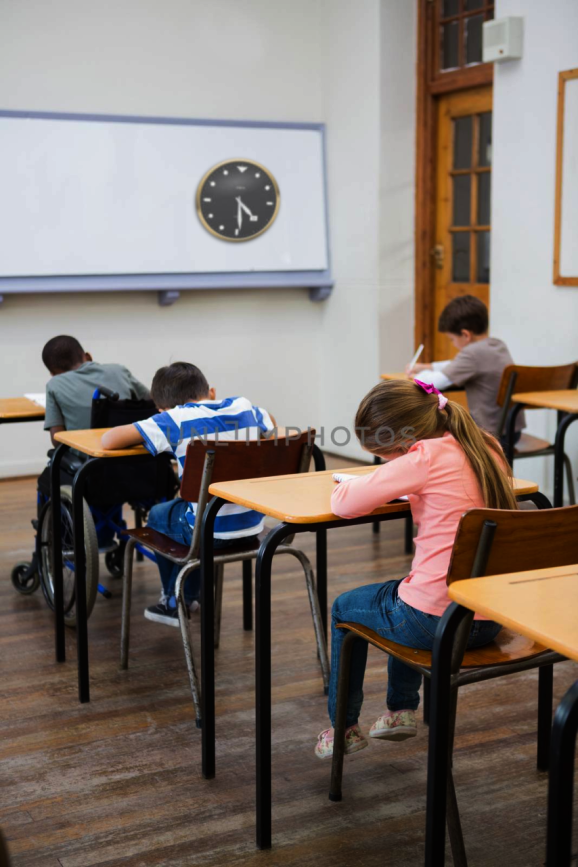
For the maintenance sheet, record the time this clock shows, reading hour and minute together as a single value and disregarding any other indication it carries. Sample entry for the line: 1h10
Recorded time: 4h29
